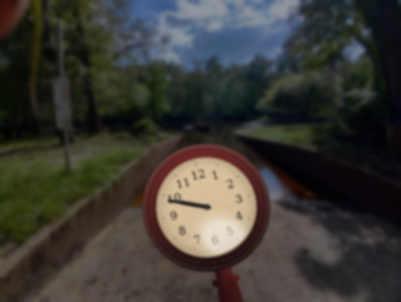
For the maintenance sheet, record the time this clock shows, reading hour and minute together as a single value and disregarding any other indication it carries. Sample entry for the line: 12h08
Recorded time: 9h49
